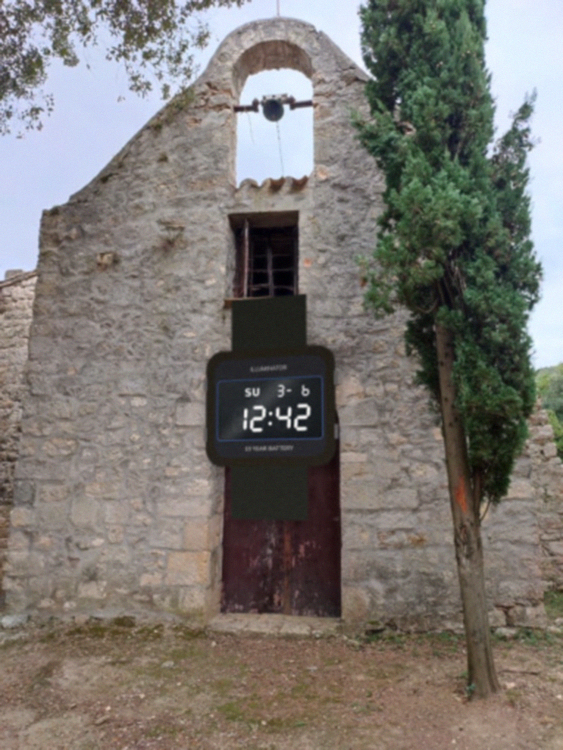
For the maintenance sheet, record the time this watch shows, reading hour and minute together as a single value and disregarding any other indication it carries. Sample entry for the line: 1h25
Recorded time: 12h42
